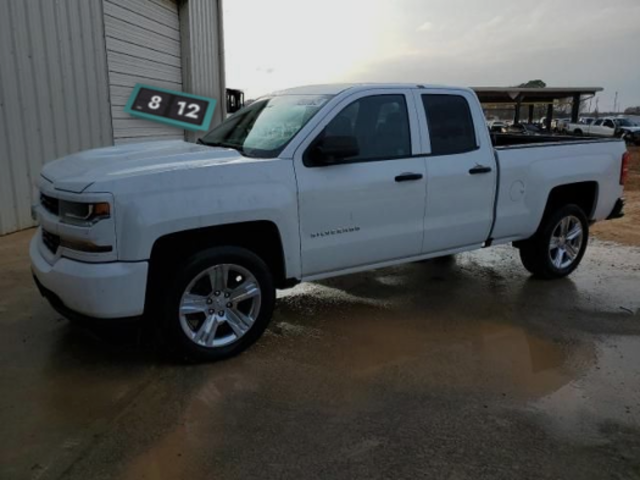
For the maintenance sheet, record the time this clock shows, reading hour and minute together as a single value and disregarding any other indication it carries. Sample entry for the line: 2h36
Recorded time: 8h12
